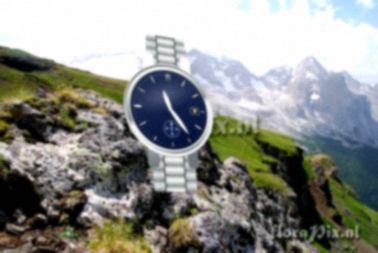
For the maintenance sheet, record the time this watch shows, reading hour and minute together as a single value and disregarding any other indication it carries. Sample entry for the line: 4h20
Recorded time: 11h24
